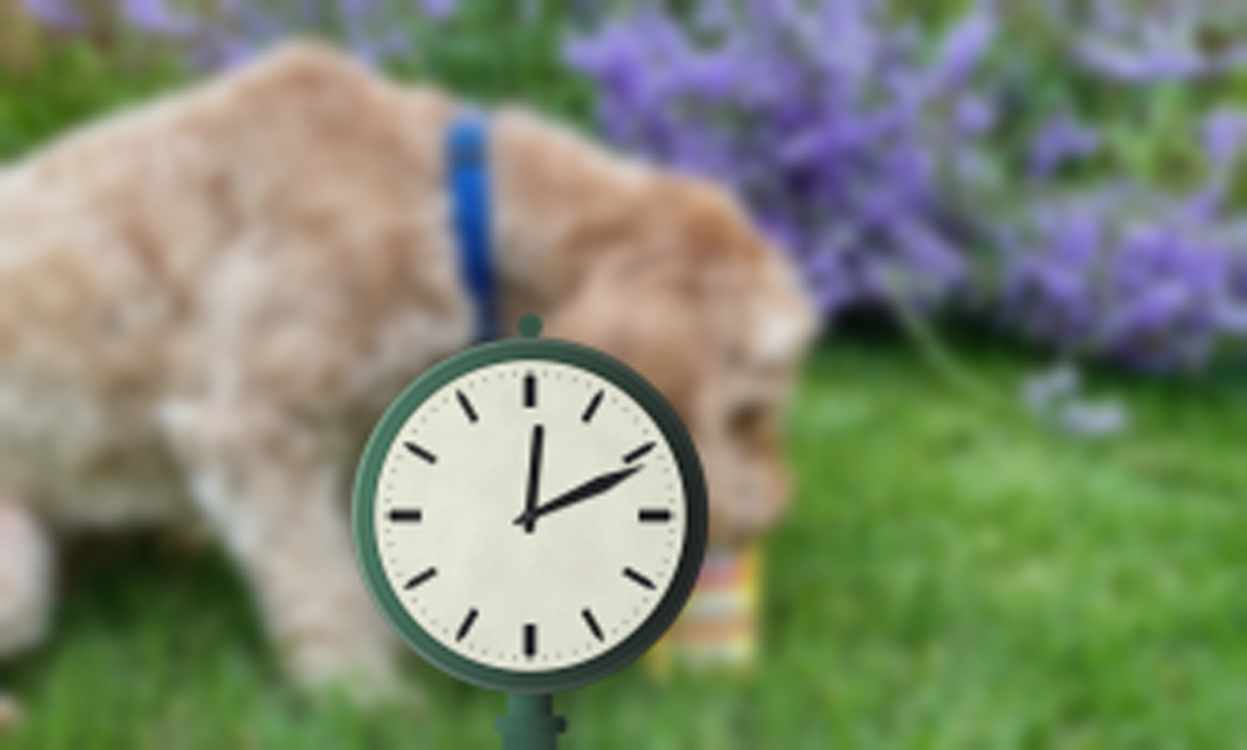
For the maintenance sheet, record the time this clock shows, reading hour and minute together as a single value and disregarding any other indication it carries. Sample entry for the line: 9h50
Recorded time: 12h11
